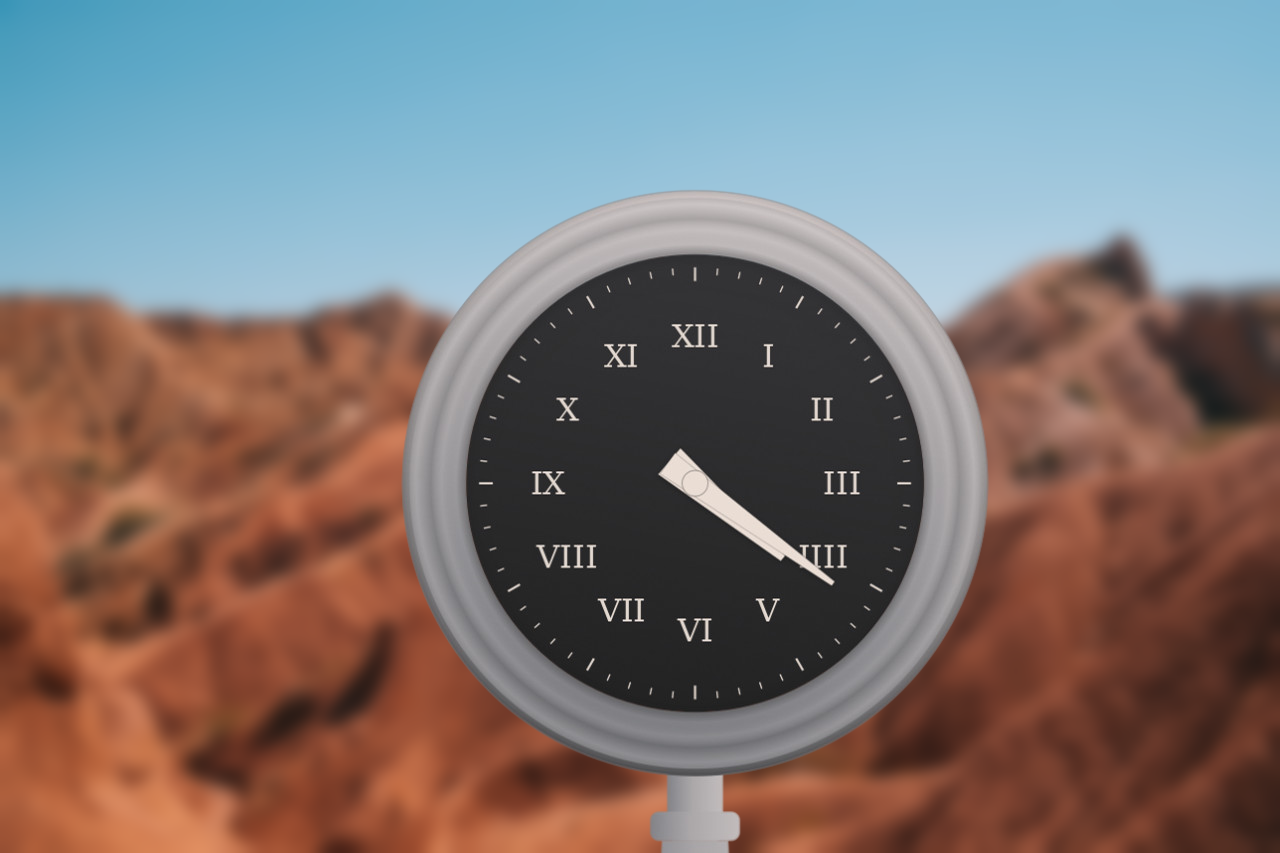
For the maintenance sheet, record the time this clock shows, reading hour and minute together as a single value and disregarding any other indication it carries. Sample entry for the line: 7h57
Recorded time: 4h21
